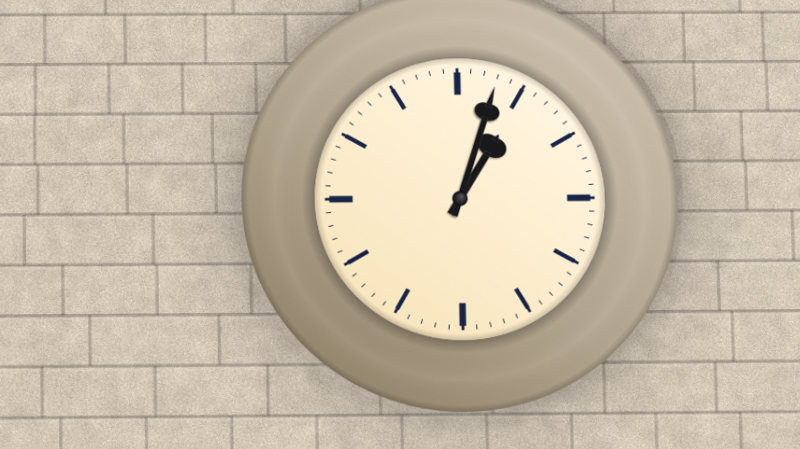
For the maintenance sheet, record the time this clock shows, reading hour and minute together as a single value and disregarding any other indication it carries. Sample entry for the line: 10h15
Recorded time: 1h03
